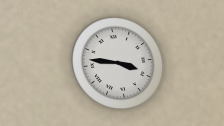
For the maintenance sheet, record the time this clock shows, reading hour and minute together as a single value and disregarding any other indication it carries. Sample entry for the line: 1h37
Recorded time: 3h47
